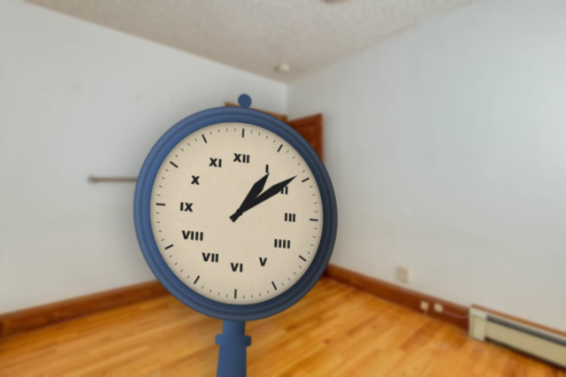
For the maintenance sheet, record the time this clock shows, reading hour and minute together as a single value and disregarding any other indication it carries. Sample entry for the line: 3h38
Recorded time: 1h09
